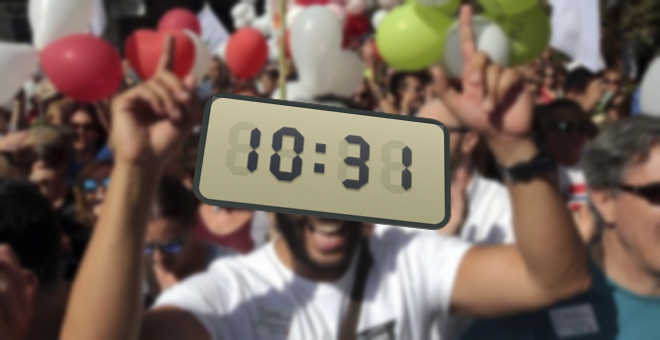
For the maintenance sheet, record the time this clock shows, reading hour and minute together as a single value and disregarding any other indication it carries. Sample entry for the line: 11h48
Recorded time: 10h31
